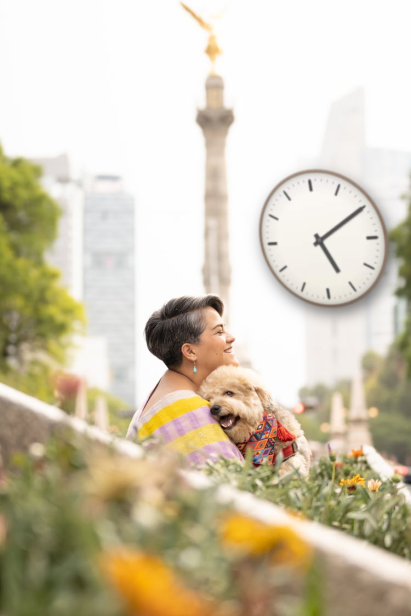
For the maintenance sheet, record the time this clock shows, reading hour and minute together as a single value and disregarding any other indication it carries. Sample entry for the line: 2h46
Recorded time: 5h10
